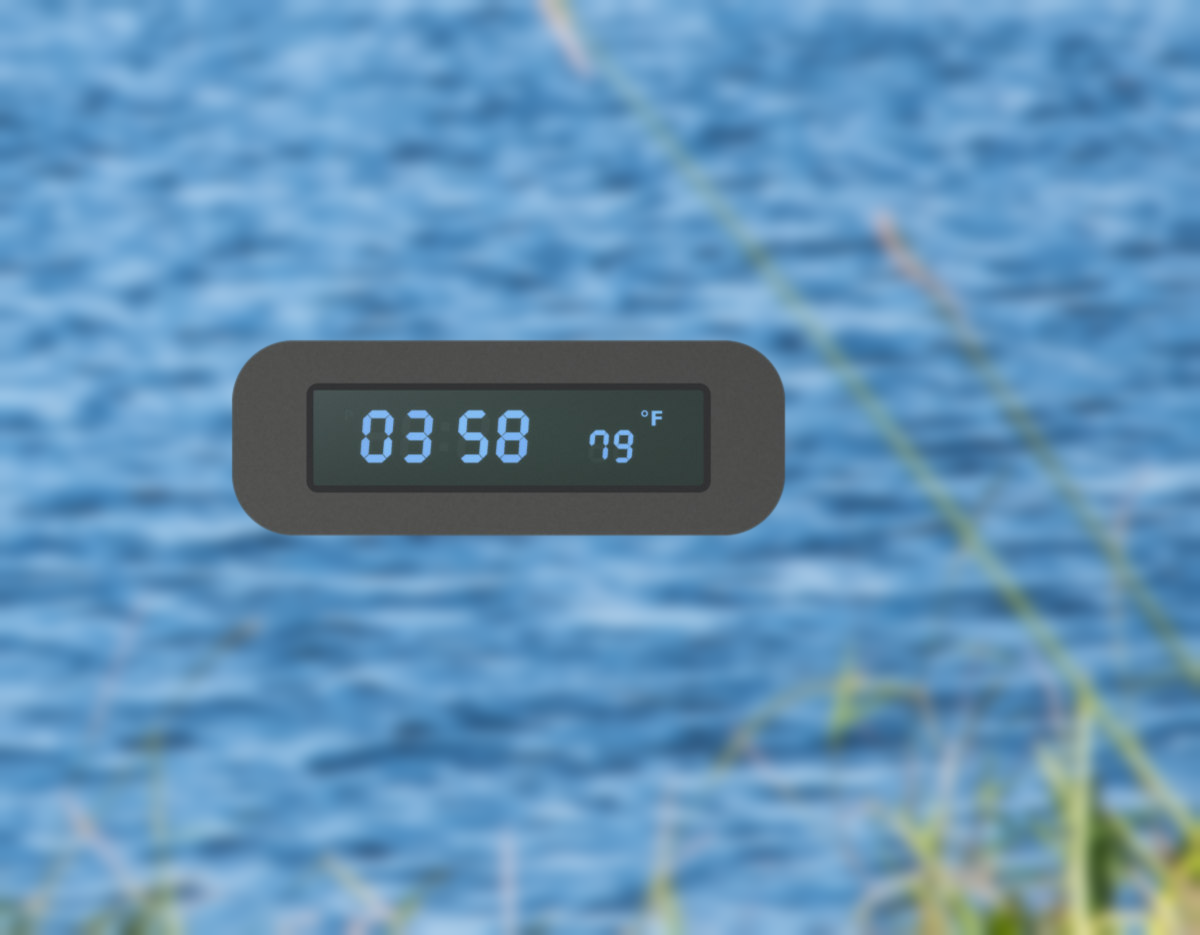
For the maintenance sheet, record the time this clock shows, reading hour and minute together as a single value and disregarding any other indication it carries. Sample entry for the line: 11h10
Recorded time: 3h58
